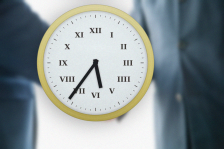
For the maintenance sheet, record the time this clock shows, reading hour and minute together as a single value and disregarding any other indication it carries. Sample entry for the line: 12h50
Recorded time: 5h36
